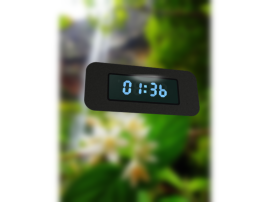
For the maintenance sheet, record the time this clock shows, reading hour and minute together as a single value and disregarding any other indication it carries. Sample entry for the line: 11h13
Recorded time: 1h36
